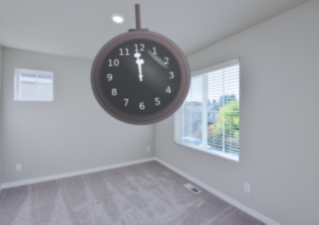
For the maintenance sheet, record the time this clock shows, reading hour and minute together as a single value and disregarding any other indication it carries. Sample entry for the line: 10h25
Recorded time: 11h59
